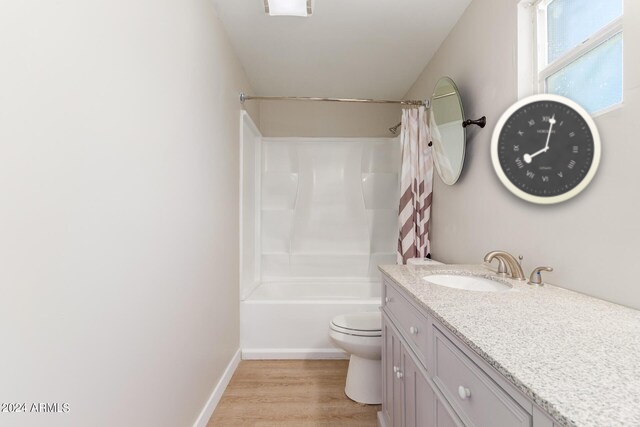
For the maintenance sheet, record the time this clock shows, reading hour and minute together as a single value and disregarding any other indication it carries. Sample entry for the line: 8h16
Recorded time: 8h02
